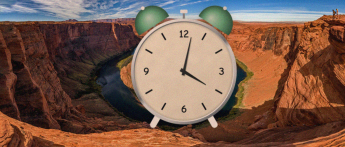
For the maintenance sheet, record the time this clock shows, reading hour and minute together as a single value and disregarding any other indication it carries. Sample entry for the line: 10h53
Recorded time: 4h02
